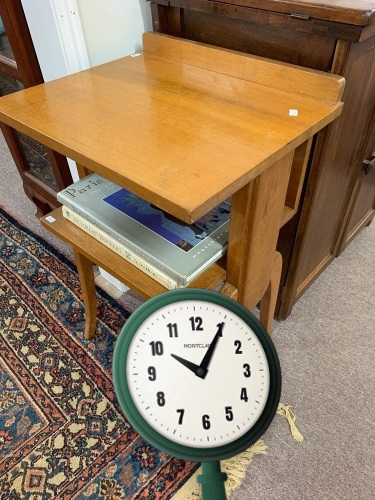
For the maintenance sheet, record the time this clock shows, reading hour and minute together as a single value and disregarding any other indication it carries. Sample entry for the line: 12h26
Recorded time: 10h05
